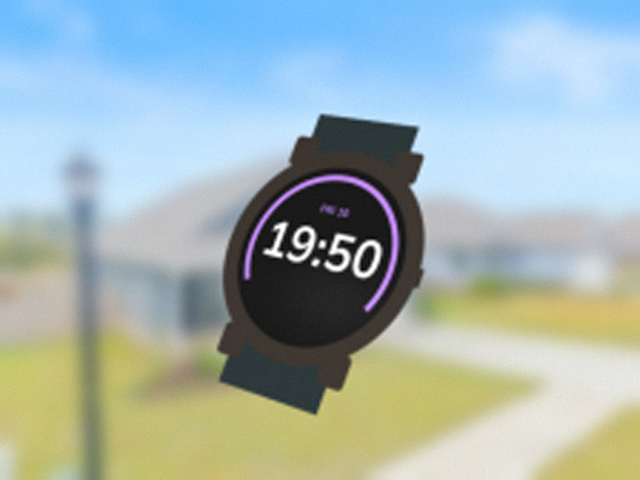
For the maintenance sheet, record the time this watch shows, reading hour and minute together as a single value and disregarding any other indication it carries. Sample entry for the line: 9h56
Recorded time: 19h50
